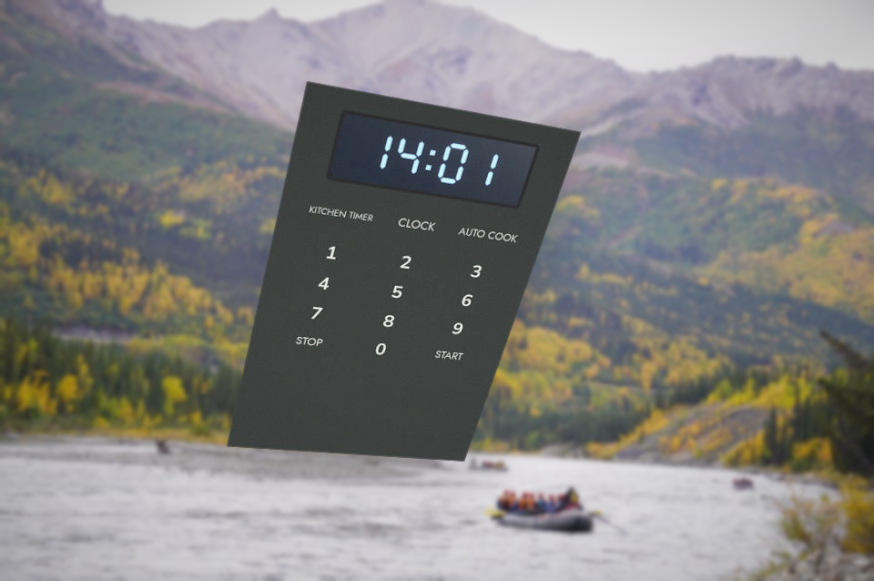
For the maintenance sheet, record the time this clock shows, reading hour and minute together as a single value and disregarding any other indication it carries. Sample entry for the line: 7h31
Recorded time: 14h01
